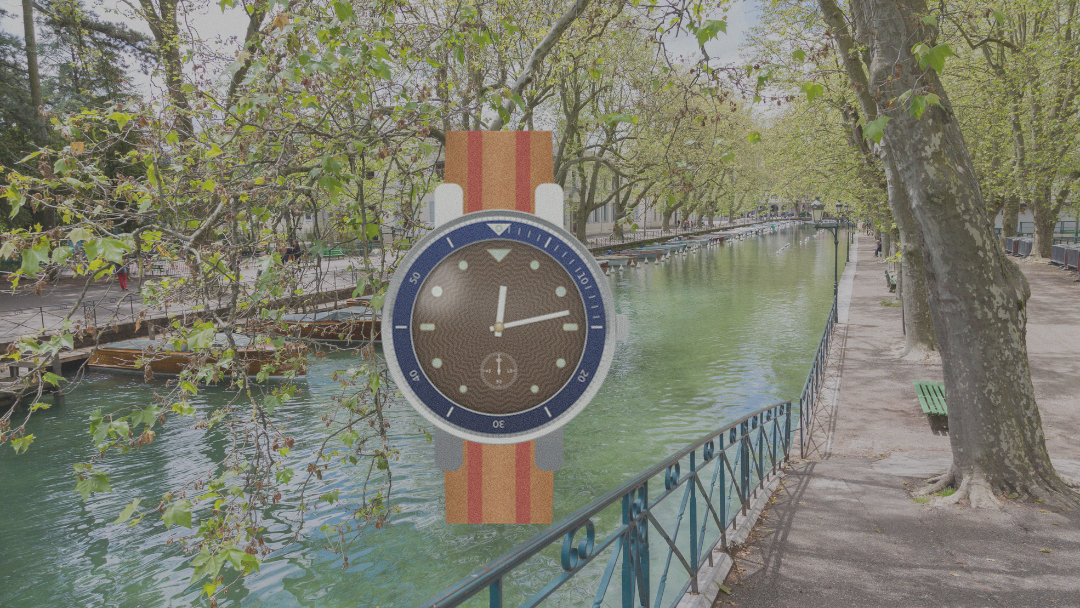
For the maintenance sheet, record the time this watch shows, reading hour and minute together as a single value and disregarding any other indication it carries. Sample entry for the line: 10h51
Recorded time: 12h13
